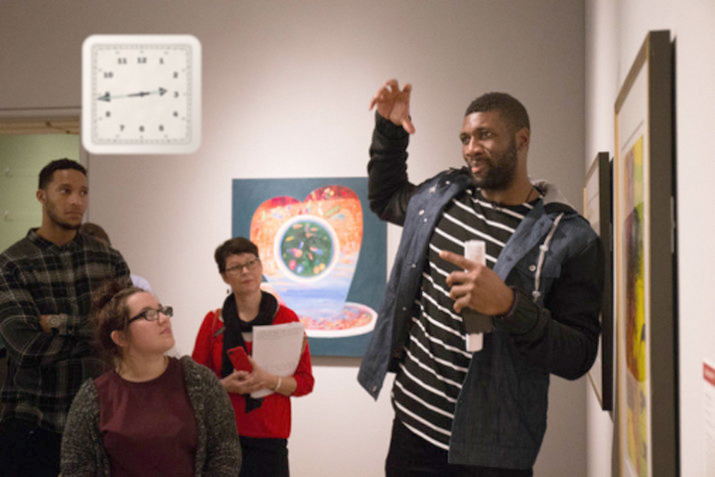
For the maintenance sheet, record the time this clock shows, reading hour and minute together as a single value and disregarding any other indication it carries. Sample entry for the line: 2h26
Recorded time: 2h44
